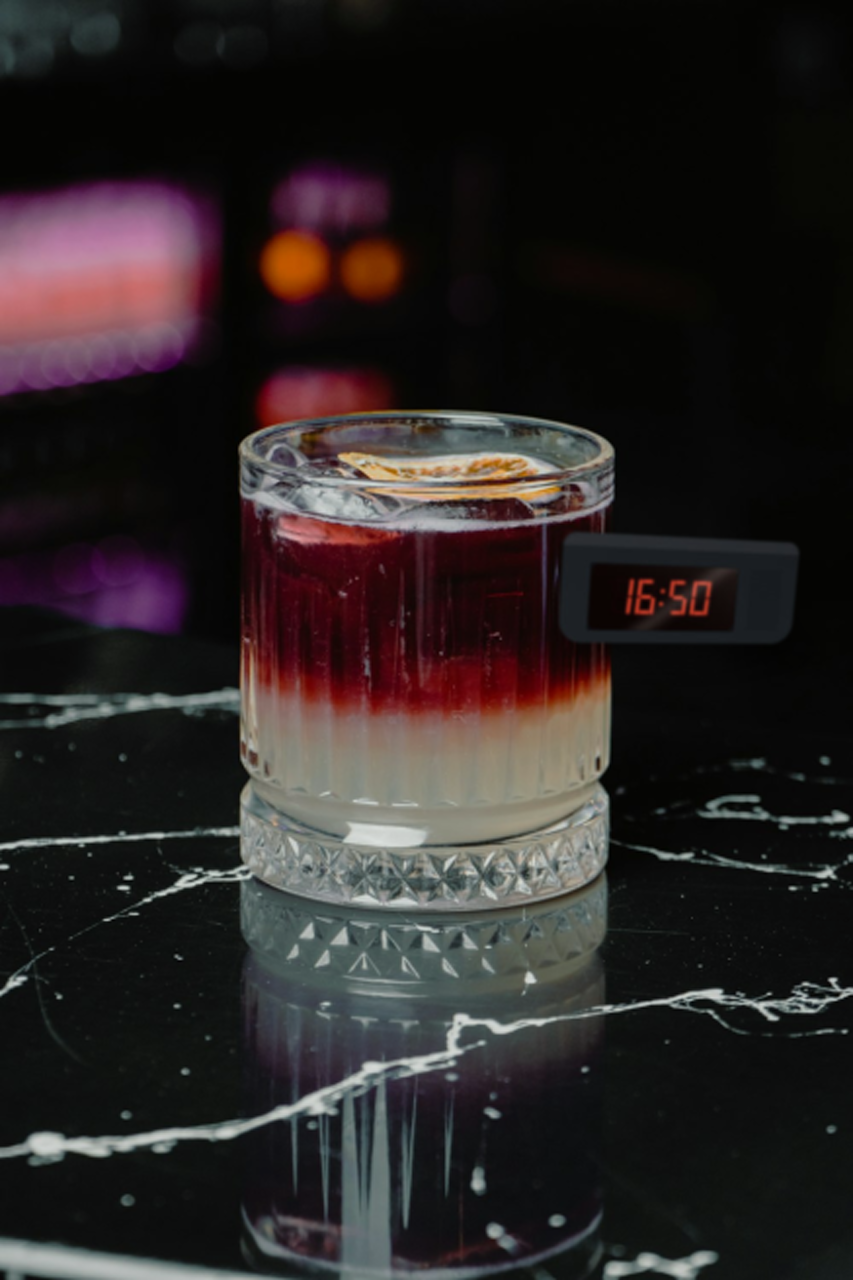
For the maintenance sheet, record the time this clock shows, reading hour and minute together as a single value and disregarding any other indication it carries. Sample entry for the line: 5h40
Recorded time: 16h50
